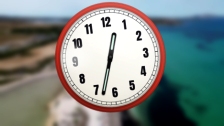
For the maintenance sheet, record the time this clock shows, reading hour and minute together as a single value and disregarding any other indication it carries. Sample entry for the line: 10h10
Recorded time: 12h33
